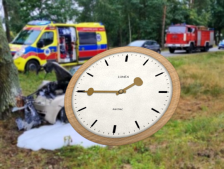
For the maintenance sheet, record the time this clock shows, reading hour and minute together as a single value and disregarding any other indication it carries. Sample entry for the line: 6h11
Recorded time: 1h45
